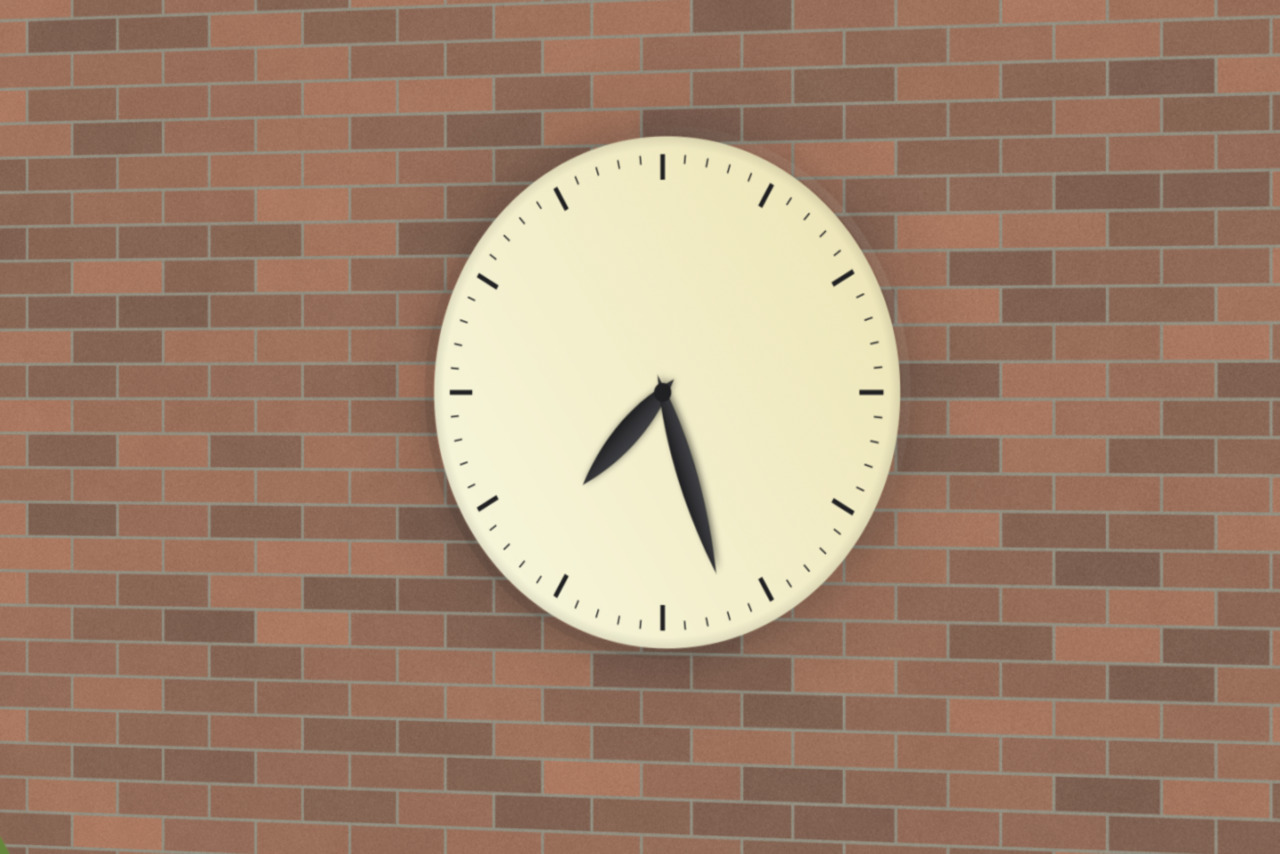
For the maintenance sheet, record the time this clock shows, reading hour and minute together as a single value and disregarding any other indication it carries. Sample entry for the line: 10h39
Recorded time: 7h27
